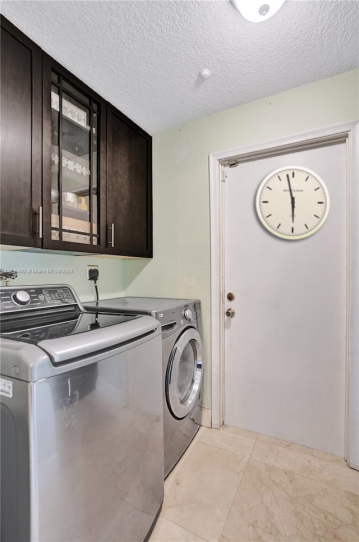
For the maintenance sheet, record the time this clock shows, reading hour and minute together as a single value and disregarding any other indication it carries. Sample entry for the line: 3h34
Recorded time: 5h58
